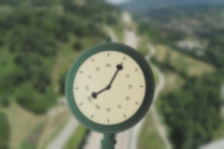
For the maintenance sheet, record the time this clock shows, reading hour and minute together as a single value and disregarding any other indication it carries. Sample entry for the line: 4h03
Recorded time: 8h05
